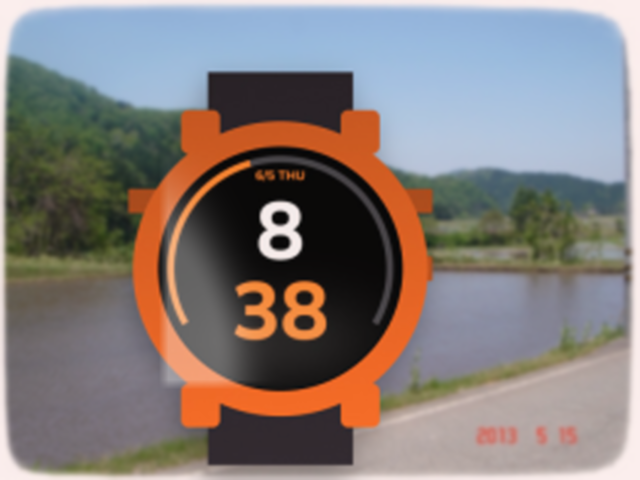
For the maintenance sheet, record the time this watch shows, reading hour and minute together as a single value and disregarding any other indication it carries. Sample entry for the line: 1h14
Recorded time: 8h38
